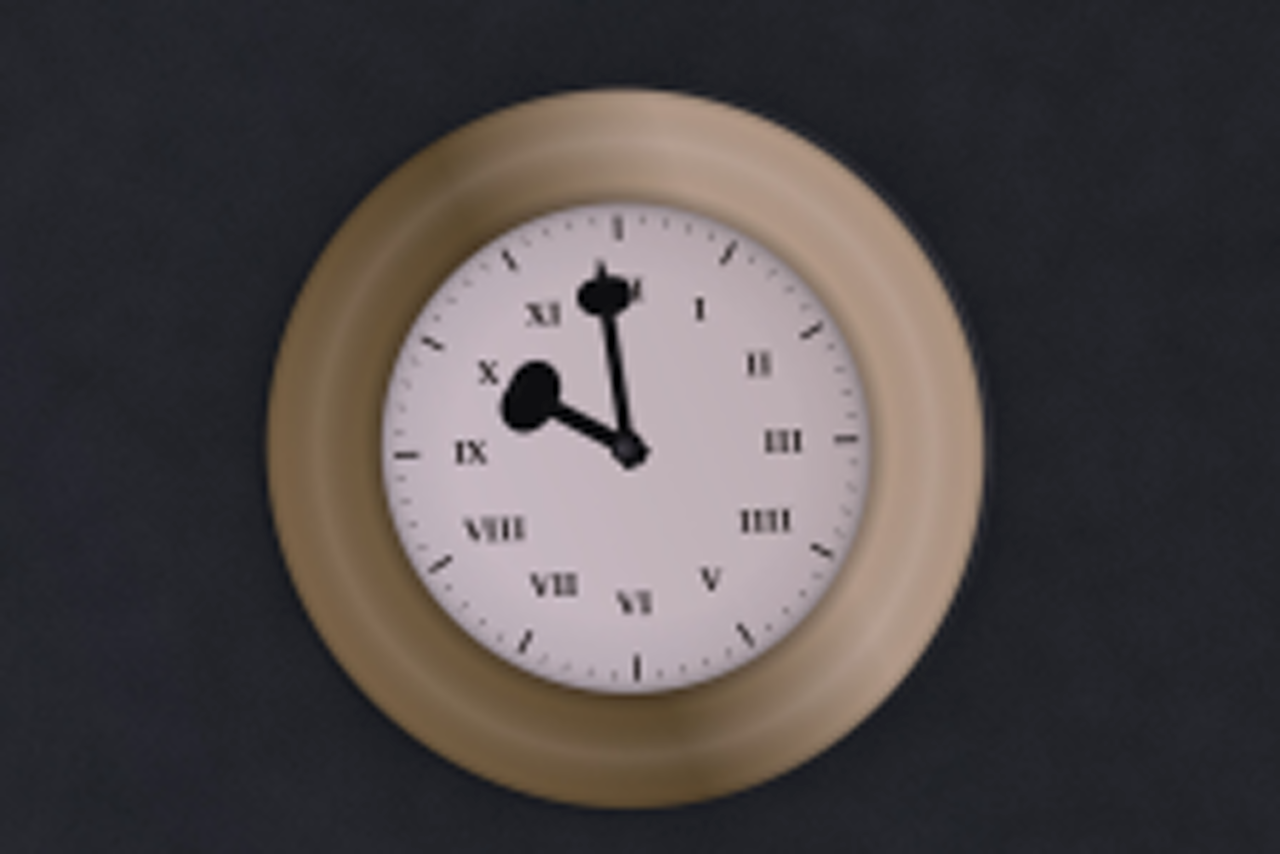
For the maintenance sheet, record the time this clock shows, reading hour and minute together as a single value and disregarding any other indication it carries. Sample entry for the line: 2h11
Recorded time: 9h59
